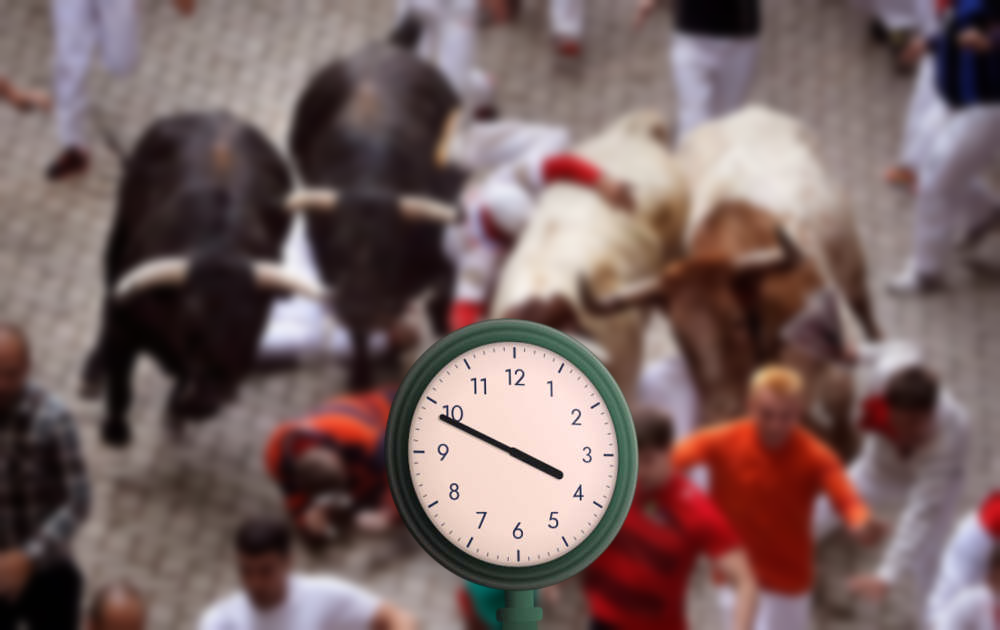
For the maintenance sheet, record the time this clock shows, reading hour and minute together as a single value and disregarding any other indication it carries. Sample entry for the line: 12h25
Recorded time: 3h49
